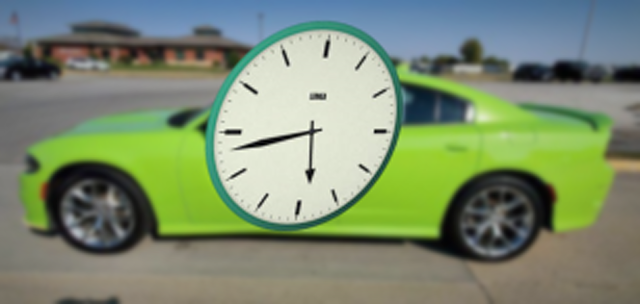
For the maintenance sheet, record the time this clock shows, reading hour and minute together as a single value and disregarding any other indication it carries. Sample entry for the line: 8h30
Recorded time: 5h43
